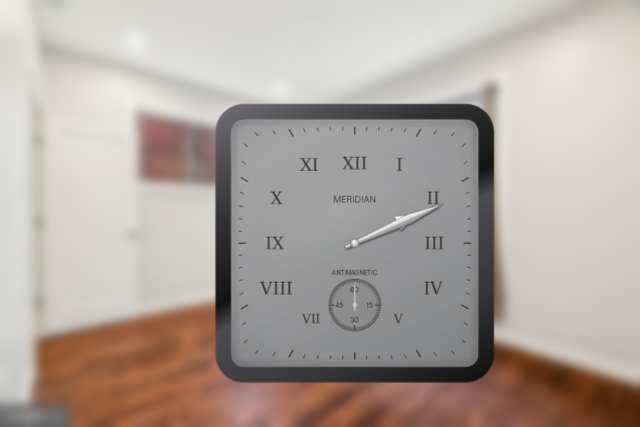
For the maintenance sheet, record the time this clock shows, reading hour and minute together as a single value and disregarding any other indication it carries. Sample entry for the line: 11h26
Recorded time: 2h11
